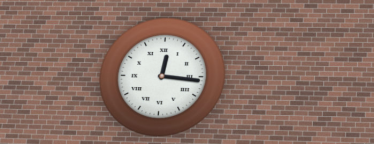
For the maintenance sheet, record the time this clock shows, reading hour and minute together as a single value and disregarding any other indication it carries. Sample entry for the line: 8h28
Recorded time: 12h16
